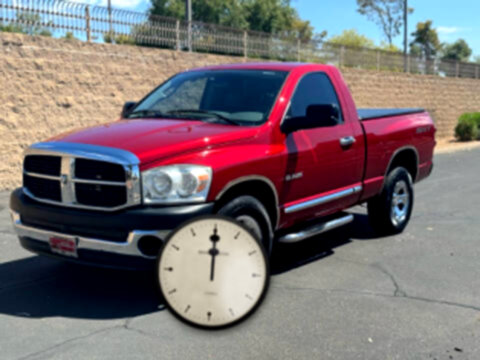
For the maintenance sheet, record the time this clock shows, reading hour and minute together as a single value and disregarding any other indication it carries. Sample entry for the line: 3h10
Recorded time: 12h00
